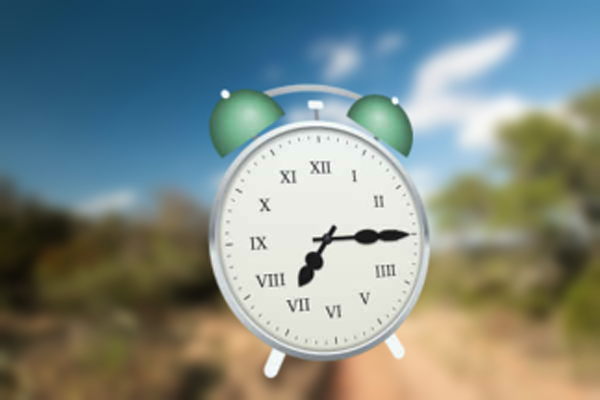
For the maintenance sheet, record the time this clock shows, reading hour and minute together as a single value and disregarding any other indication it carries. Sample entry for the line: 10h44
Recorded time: 7h15
